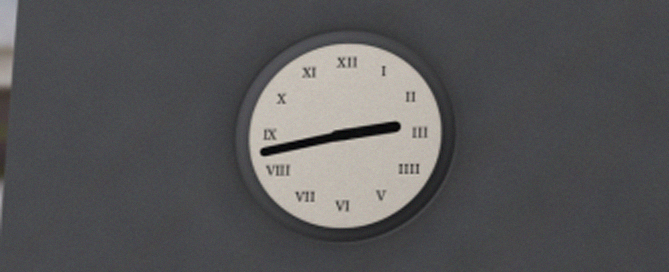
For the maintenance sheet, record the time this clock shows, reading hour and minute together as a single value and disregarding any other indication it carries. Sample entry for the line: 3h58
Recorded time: 2h43
